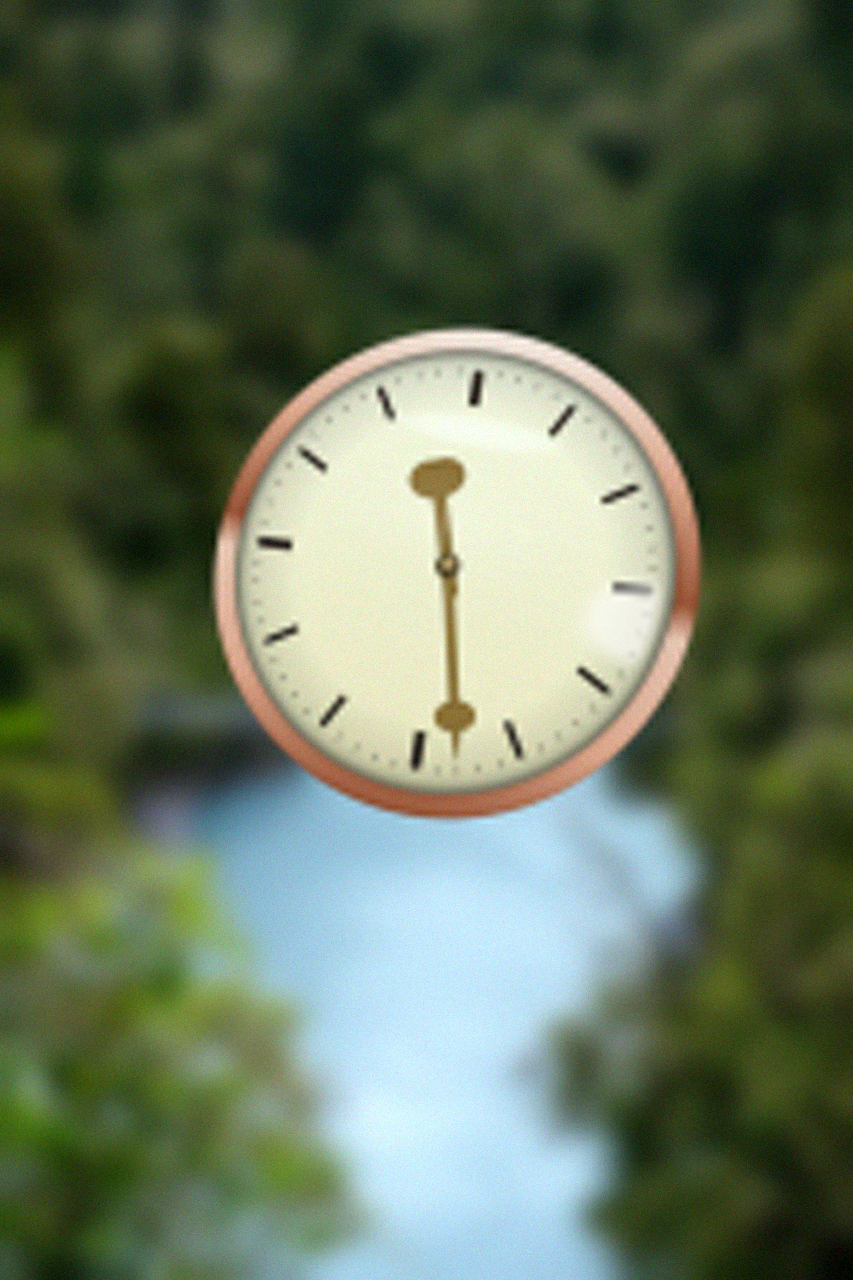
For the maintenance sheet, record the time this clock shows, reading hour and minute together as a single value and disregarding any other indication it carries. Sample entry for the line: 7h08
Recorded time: 11h28
